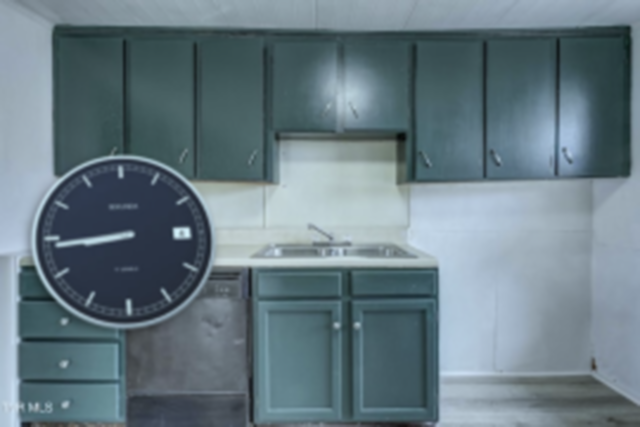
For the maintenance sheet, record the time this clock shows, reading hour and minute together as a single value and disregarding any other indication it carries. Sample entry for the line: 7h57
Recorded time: 8h44
